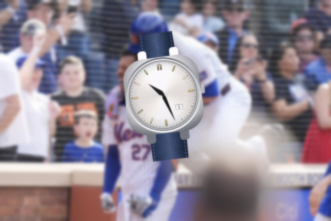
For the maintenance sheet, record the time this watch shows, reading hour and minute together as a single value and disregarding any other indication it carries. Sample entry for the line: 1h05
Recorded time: 10h27
